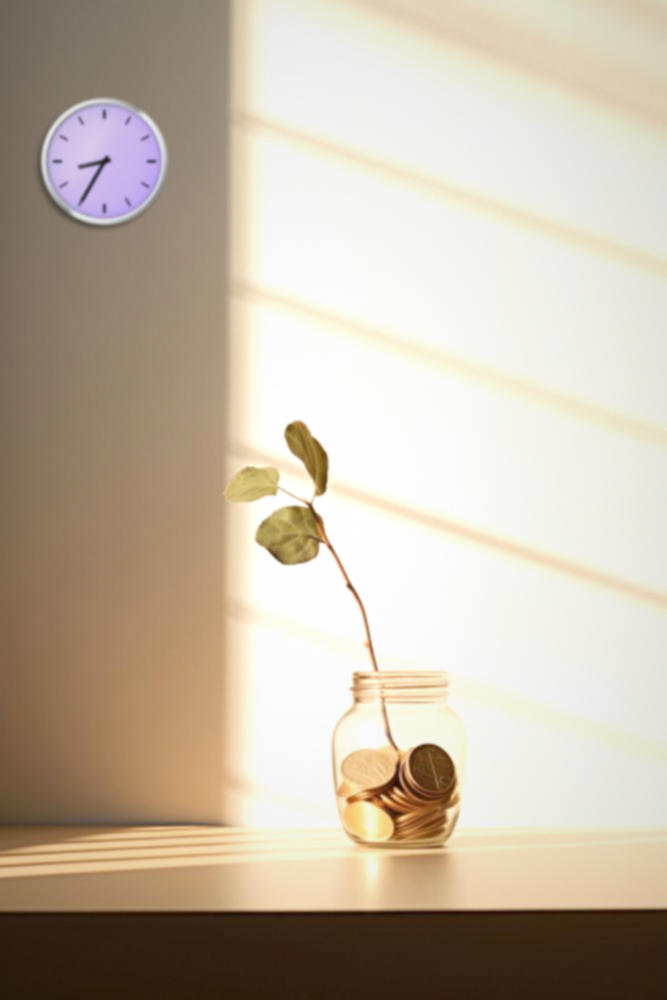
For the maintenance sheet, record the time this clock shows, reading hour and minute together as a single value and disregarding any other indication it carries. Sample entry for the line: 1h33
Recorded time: 8h35
